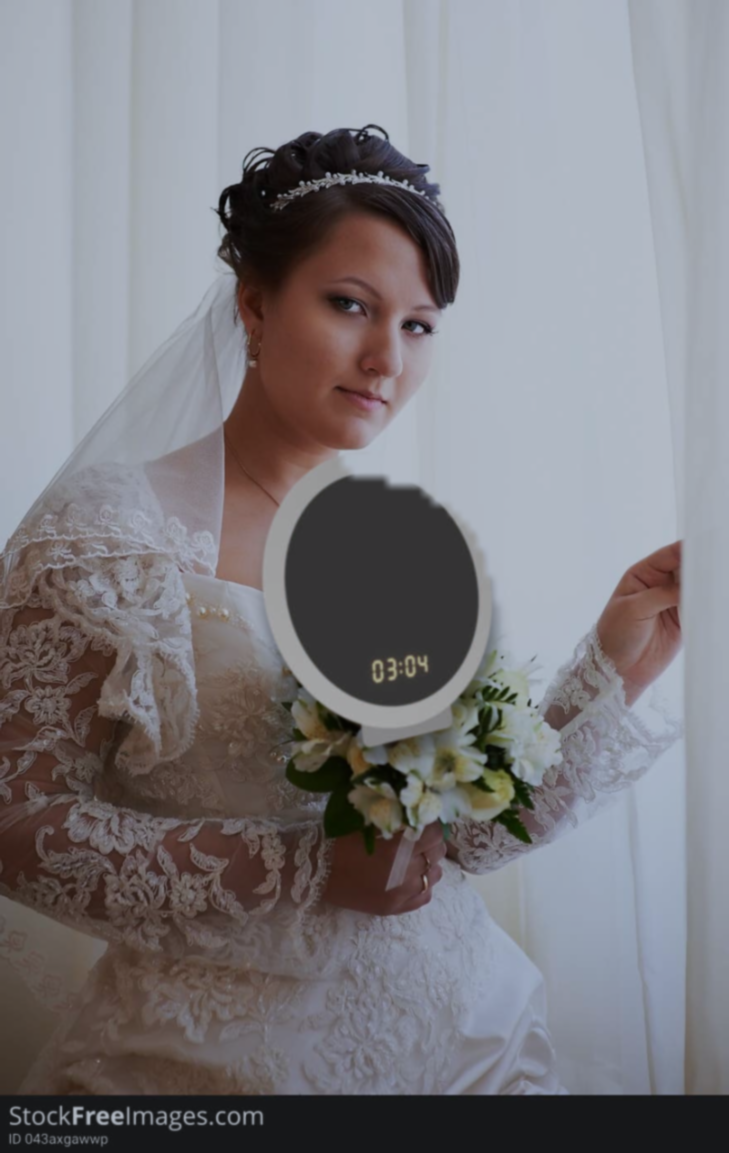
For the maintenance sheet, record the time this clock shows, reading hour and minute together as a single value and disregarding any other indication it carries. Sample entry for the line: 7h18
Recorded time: 3h04
